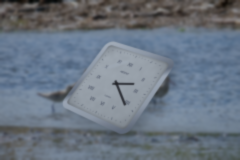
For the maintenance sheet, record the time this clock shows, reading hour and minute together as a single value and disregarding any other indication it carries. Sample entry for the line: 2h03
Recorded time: 2h21
